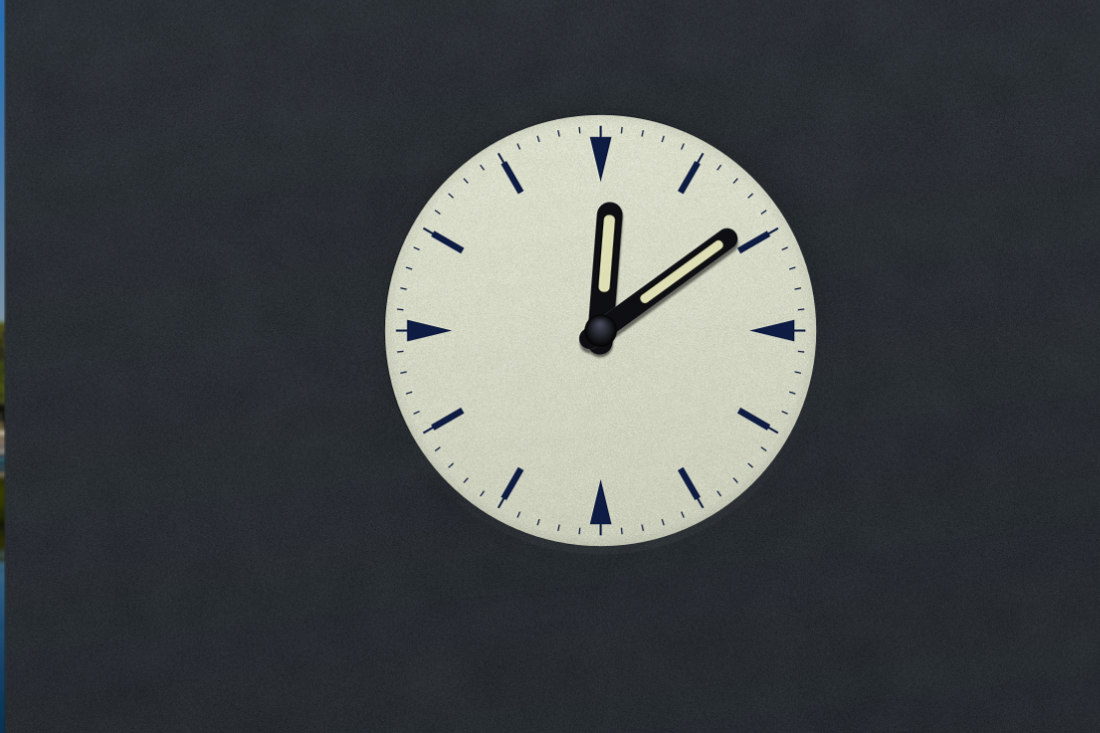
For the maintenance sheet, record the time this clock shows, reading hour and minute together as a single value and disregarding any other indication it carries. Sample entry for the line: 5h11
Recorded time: 12h09
